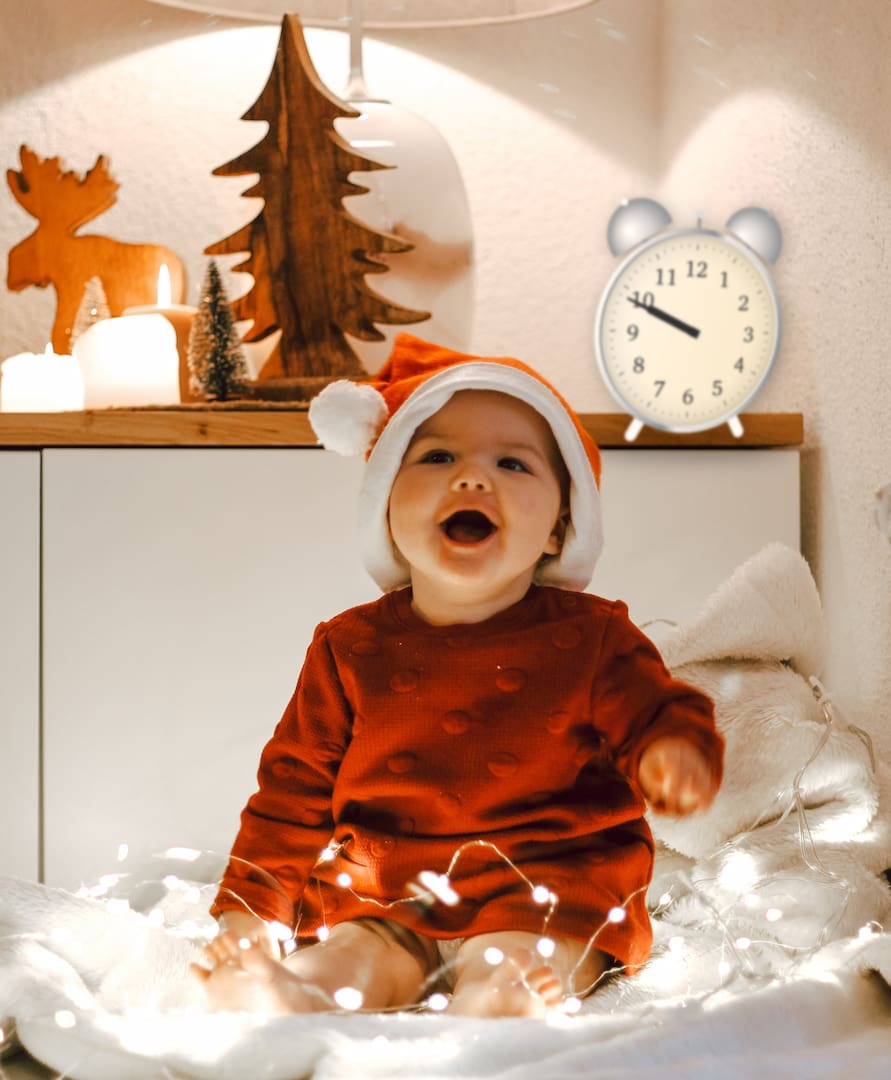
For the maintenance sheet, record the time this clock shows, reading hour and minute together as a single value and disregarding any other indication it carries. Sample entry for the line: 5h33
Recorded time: 9h49
